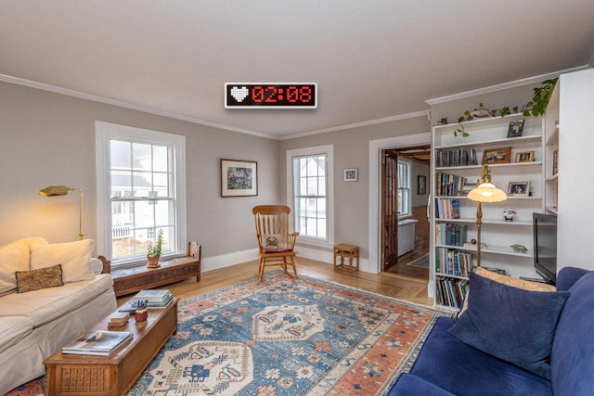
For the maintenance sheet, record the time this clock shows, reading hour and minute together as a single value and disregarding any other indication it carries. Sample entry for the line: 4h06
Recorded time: 2h08
